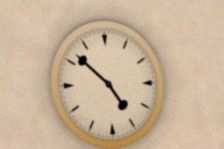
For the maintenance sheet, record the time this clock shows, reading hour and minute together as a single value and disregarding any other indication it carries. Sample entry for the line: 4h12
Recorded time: 4h52
